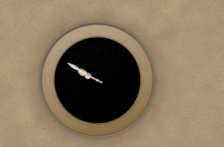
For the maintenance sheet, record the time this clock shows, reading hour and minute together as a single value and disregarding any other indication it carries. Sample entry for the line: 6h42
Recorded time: 9h50
